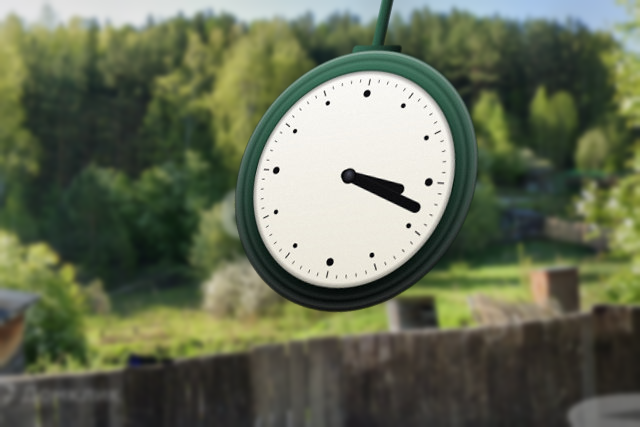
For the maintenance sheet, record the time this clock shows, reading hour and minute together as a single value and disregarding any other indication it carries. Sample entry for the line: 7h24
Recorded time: 3h18
